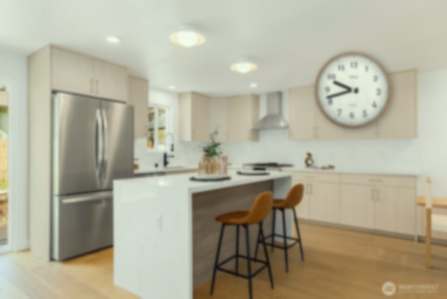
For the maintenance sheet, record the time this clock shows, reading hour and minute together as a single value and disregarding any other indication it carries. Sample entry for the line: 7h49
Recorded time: 9h42
